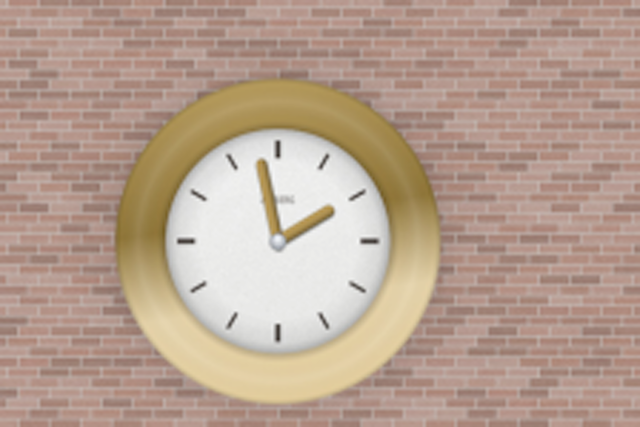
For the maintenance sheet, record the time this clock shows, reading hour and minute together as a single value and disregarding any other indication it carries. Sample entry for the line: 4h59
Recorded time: 1h58
